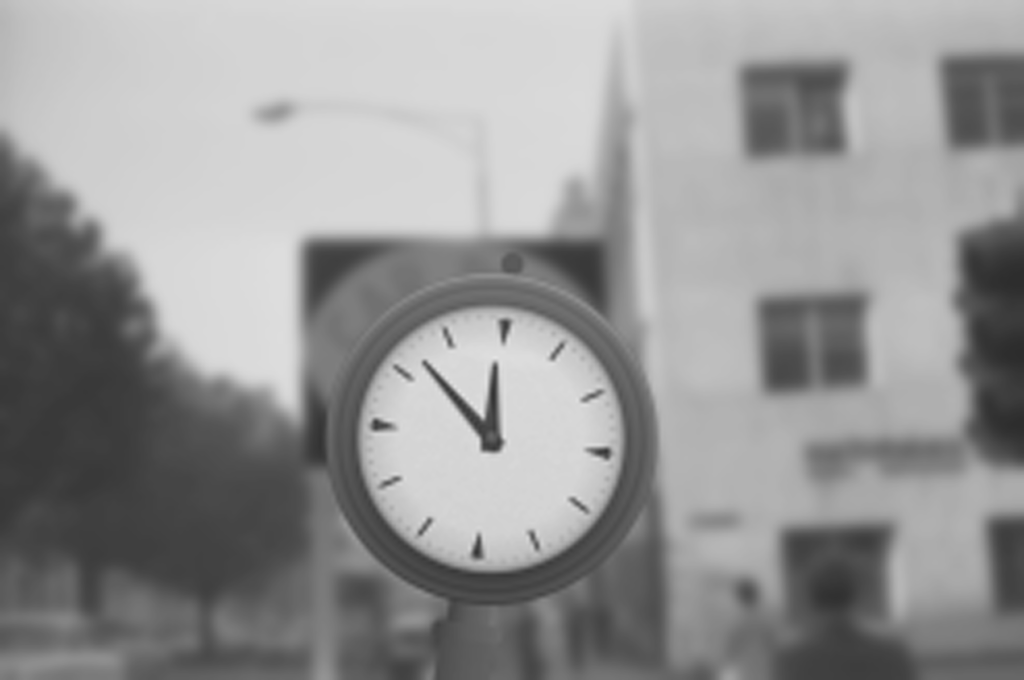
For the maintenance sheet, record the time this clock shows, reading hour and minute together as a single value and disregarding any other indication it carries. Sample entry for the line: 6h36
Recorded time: 11h52
